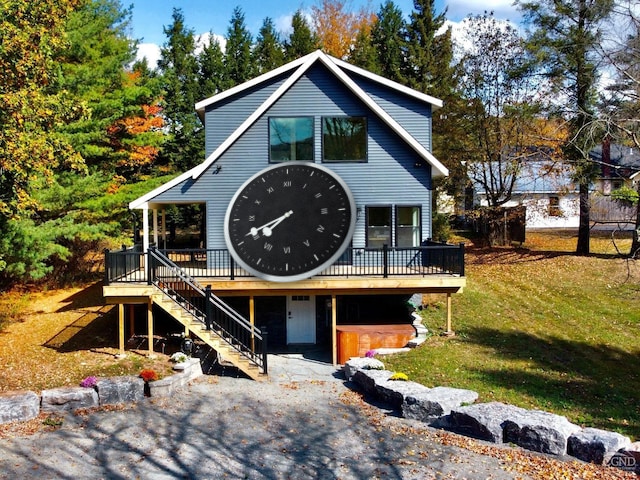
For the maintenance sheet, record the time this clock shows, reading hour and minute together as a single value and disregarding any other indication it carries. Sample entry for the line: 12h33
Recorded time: 7h41
